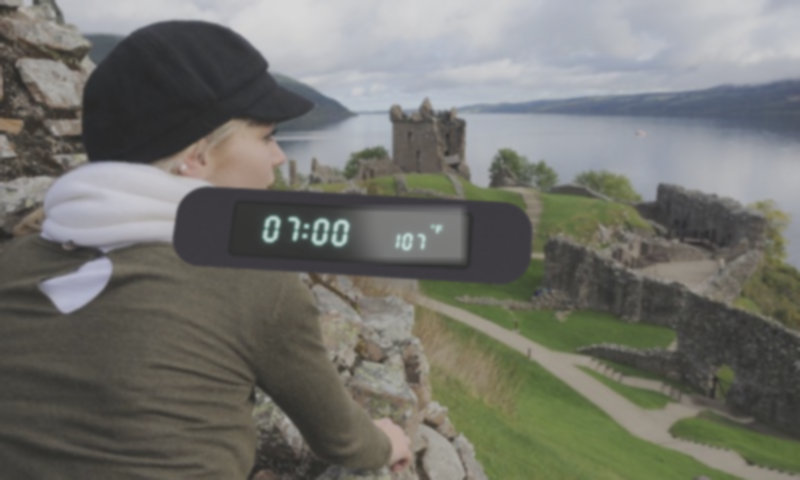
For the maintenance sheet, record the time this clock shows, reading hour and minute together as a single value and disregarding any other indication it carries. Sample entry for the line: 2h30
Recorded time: 7h00
